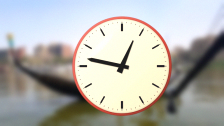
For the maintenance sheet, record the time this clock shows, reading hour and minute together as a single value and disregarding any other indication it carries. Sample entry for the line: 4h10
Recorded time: 12h47
